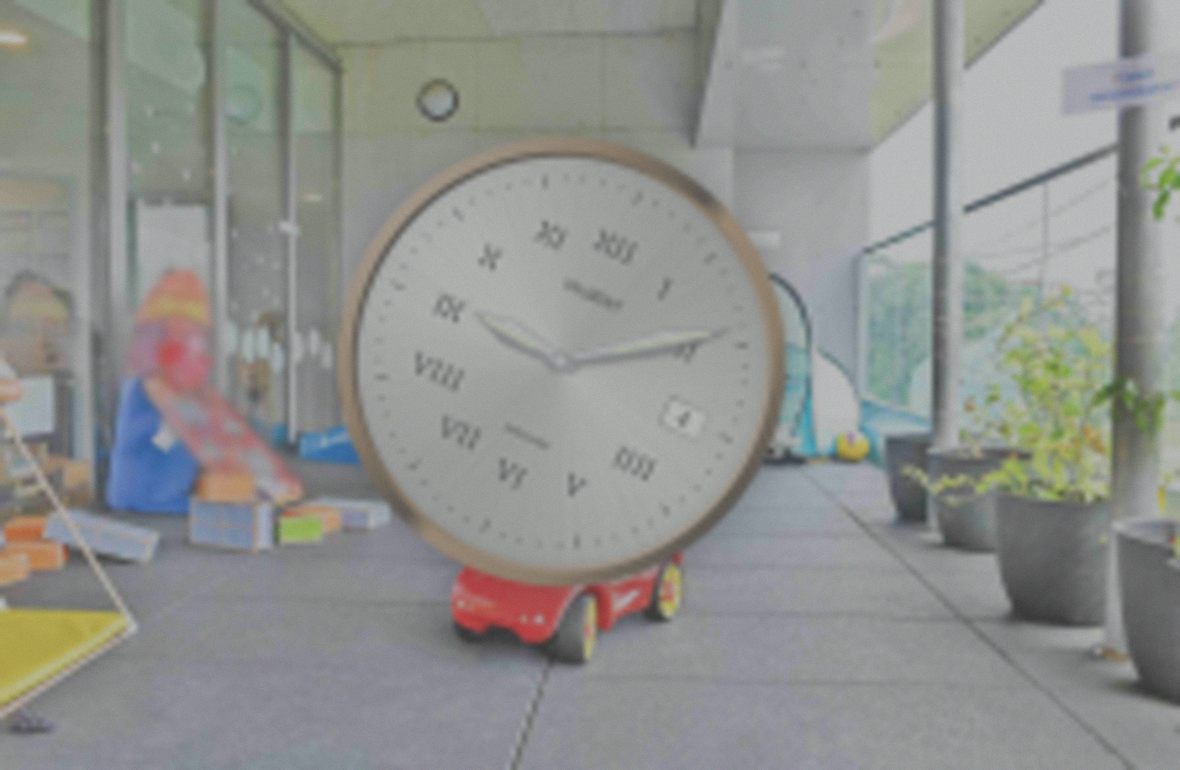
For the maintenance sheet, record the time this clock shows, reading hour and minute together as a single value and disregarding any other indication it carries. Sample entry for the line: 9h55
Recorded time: 9h09
